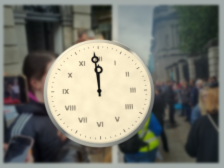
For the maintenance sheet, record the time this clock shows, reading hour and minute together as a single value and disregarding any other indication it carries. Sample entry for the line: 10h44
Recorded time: 11h59
